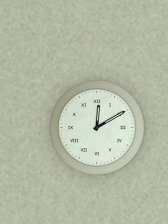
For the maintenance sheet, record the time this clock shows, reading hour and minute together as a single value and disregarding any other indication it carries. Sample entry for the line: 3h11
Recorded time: 12h10
